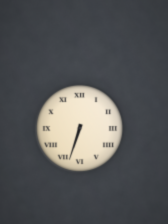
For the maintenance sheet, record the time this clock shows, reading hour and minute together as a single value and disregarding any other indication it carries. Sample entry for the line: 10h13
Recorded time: 6h33
